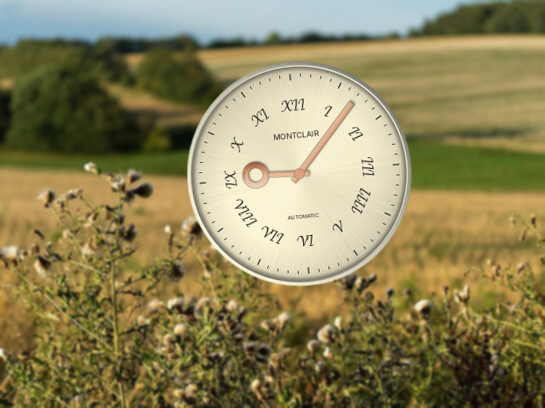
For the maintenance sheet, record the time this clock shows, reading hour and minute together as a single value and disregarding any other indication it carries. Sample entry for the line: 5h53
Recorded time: 9h07
